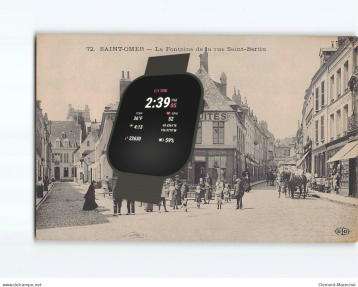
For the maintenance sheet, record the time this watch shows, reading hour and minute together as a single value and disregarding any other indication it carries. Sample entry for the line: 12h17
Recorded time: 2h39
